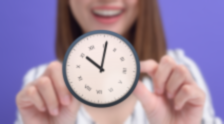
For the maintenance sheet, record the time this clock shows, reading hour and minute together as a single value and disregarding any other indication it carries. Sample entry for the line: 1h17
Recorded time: 11h06
